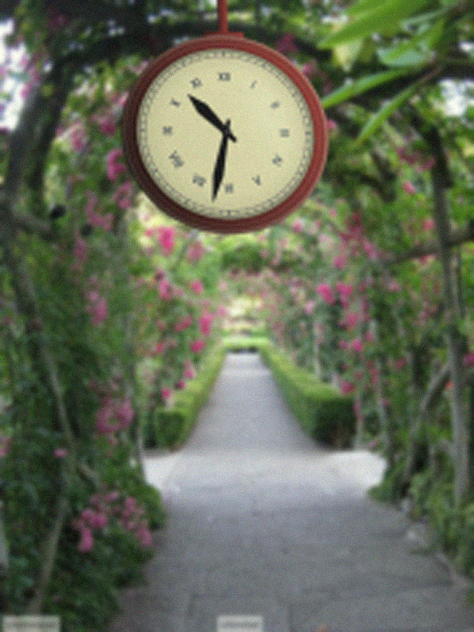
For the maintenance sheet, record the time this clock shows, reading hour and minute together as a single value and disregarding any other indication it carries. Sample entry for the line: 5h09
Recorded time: 10h32
